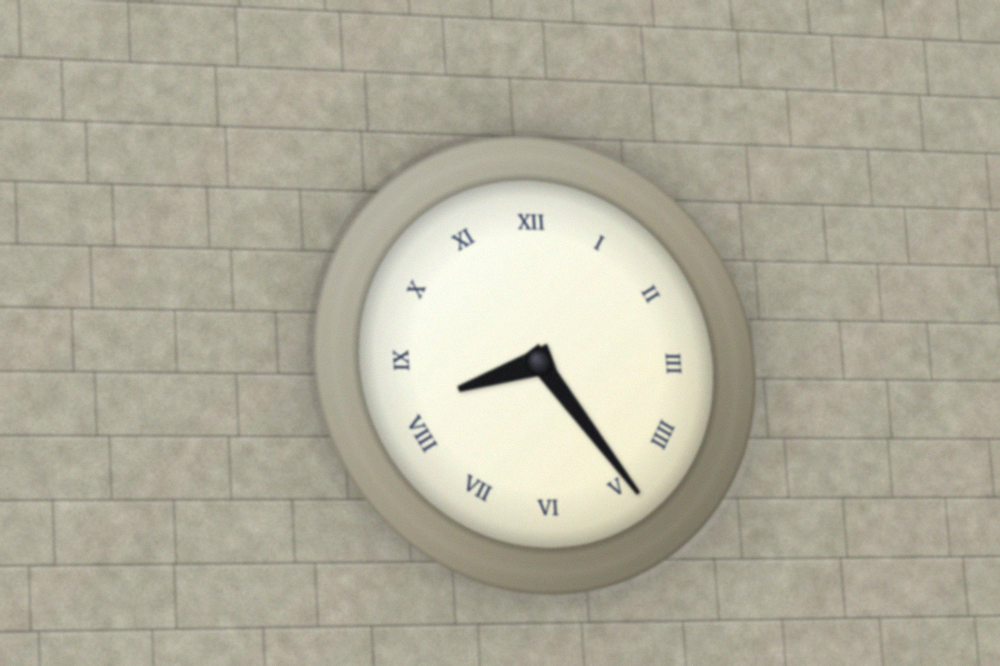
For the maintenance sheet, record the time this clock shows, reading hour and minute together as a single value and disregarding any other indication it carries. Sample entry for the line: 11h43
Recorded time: 8h24
